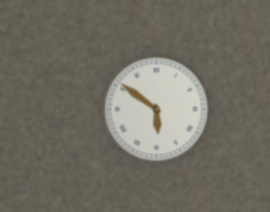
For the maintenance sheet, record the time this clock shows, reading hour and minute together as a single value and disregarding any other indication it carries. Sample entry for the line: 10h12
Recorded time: 5h51
